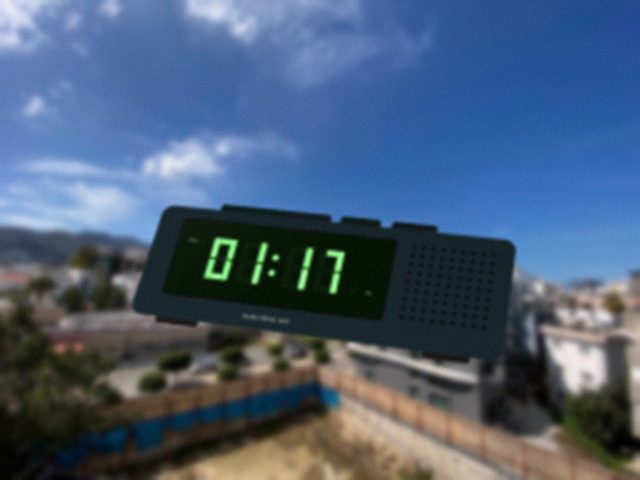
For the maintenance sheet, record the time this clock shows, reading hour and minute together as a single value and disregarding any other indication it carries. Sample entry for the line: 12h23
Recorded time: 1h17
